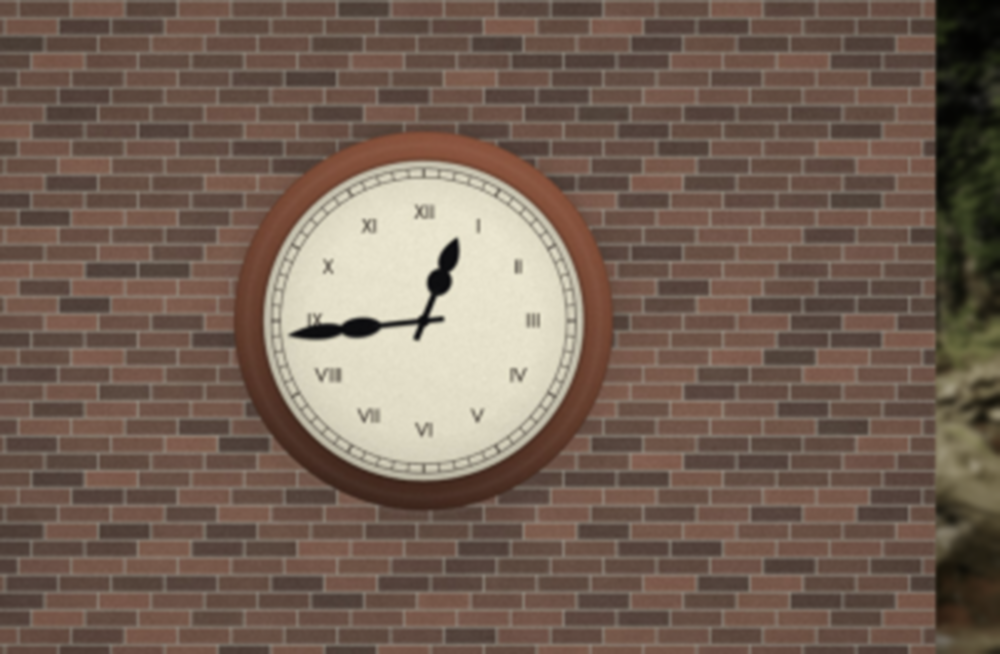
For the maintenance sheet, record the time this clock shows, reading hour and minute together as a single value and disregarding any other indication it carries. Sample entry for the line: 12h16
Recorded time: 12h44
